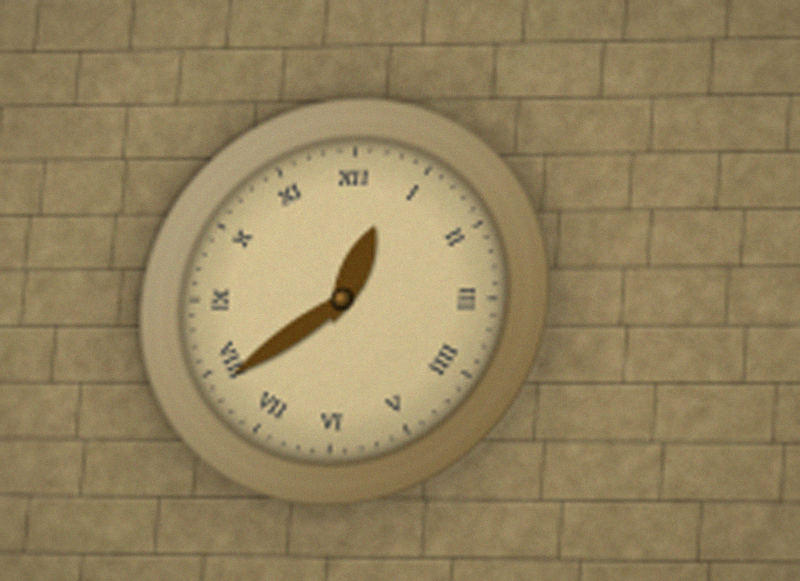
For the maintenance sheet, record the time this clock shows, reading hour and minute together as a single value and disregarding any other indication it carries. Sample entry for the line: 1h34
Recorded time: 12h39
